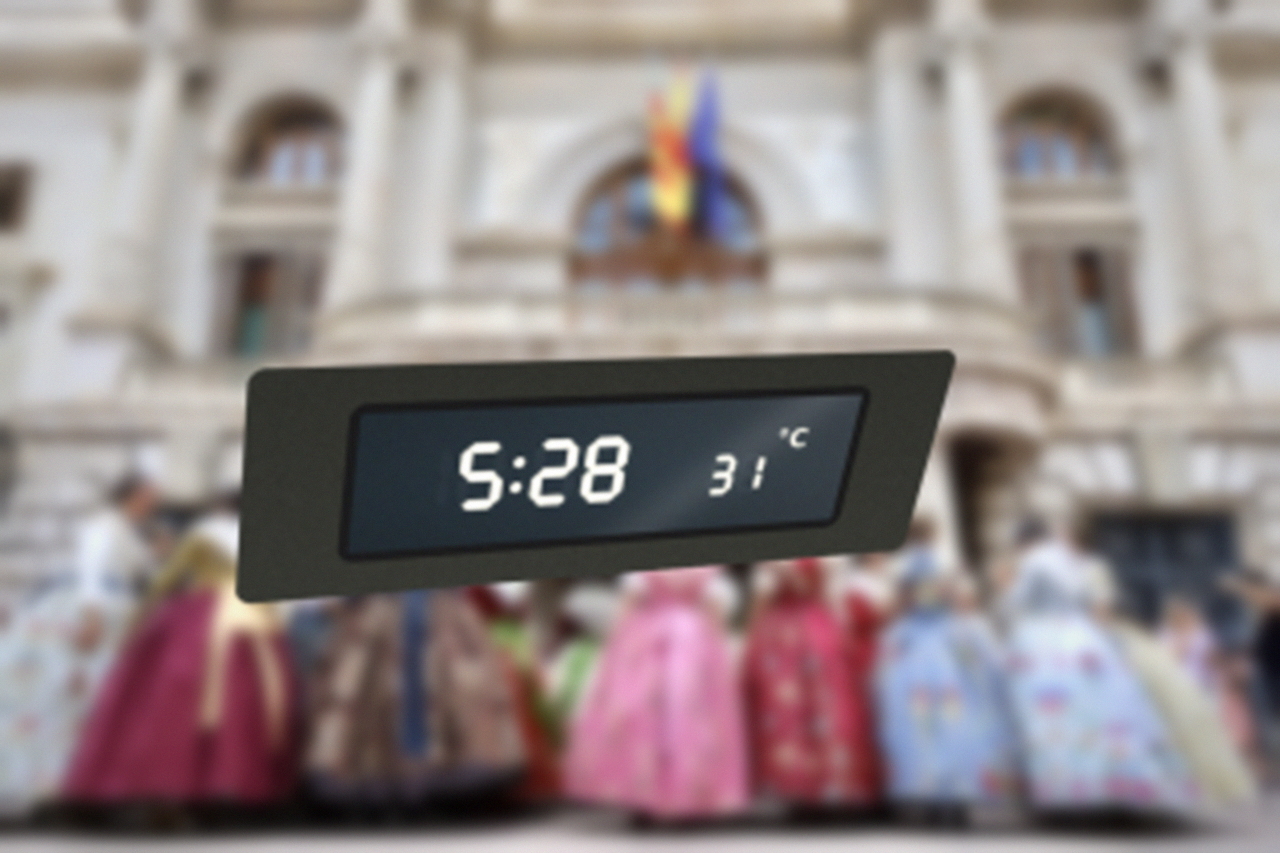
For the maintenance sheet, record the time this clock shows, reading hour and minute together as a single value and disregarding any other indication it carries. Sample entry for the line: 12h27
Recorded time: 5h28
